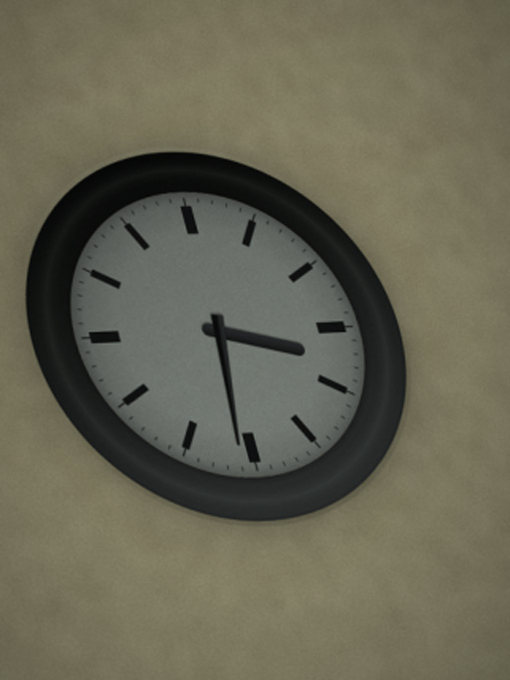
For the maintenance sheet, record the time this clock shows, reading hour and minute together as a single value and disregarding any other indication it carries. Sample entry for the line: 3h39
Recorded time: 3h31
